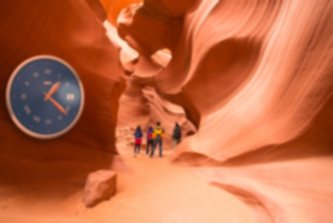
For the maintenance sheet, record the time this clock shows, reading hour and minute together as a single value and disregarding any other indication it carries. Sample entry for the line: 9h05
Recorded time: 1h22
